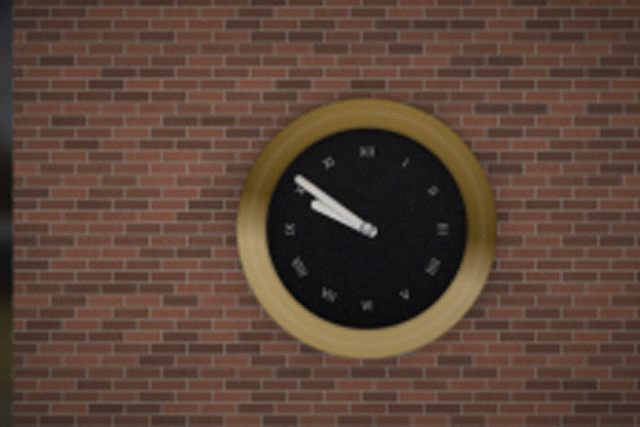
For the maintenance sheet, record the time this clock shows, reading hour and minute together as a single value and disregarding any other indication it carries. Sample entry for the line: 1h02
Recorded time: 9h51
